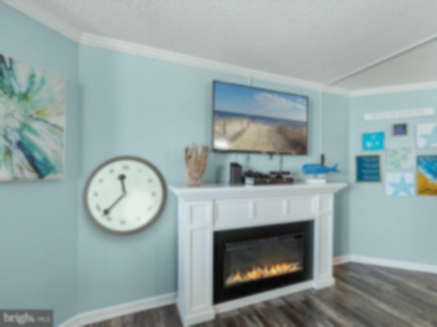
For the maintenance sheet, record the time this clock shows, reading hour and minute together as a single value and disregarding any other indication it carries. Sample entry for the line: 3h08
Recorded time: 11h37
